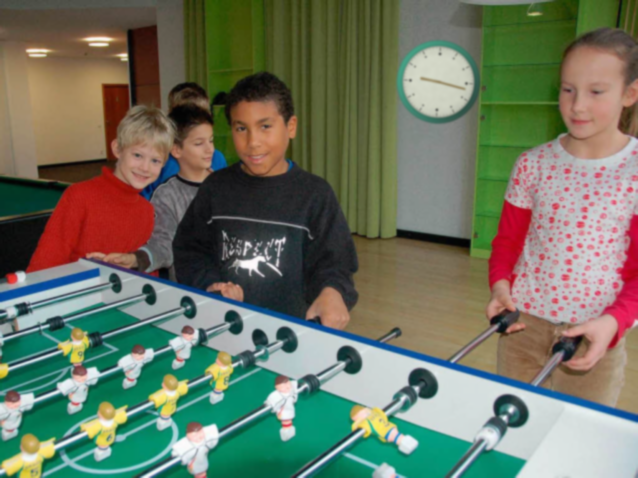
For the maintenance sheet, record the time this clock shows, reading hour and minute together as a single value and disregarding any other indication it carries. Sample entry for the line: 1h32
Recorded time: 9h17
